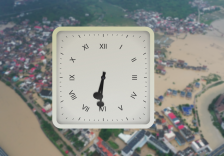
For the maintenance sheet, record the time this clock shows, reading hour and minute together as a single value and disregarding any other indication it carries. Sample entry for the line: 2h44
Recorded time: 6h31
